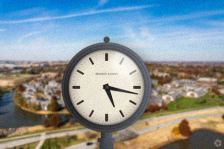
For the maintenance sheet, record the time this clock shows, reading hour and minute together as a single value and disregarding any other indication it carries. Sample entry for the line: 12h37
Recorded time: 5h17
